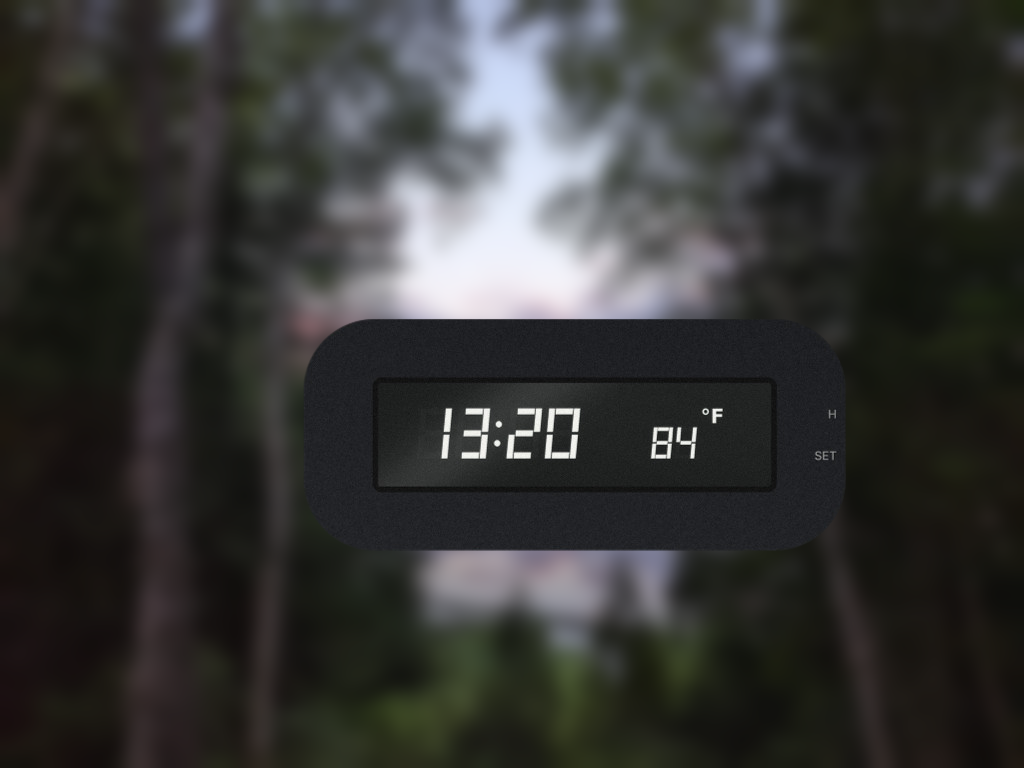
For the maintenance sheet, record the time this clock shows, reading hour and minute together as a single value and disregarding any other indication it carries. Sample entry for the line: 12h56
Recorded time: 13h20
